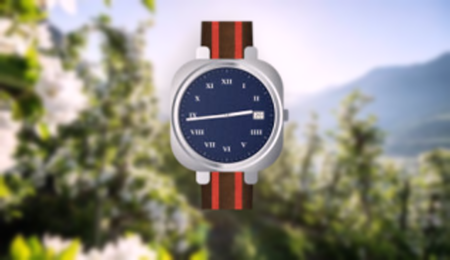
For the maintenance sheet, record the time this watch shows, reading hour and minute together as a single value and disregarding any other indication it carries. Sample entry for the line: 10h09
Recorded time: 2h44
